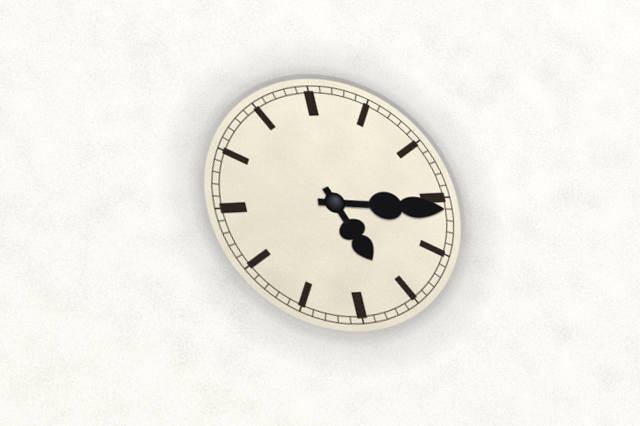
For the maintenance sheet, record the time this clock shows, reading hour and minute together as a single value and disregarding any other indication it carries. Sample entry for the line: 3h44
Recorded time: 5h16
